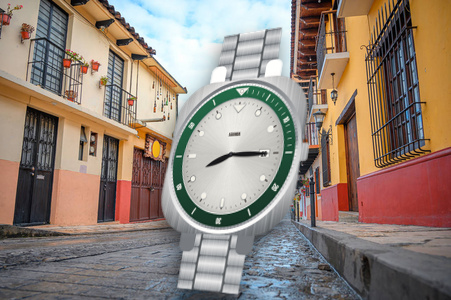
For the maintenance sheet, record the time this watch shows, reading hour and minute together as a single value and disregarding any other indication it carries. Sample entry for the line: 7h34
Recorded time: 8h15
